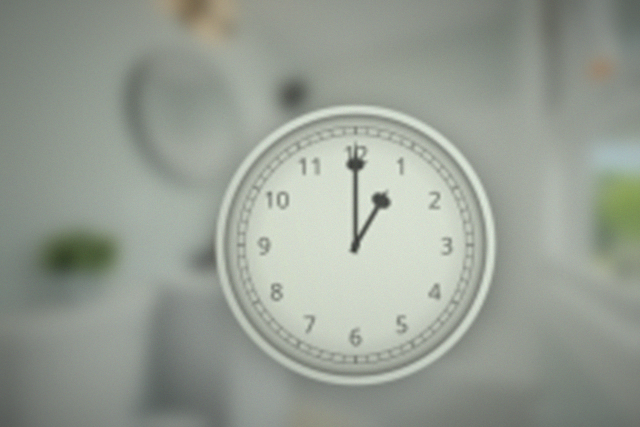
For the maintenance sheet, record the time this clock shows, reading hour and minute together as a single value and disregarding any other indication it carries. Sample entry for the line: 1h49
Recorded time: 1h00
